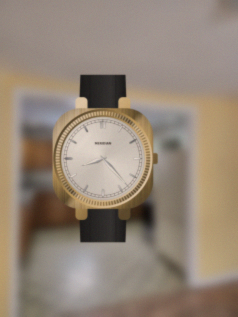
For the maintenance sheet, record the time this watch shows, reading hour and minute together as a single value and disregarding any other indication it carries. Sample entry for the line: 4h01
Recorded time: 8h23
